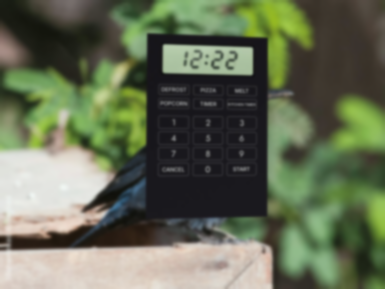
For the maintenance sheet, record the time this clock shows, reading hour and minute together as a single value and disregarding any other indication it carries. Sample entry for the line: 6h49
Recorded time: 12h22
